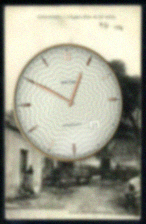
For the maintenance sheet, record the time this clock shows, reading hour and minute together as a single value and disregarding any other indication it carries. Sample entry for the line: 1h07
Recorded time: 12h50
